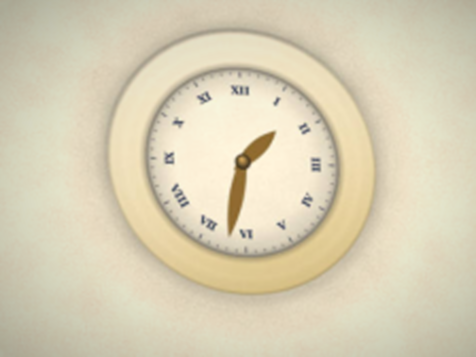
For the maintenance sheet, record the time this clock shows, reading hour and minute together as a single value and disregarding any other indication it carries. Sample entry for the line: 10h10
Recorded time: 1h32
